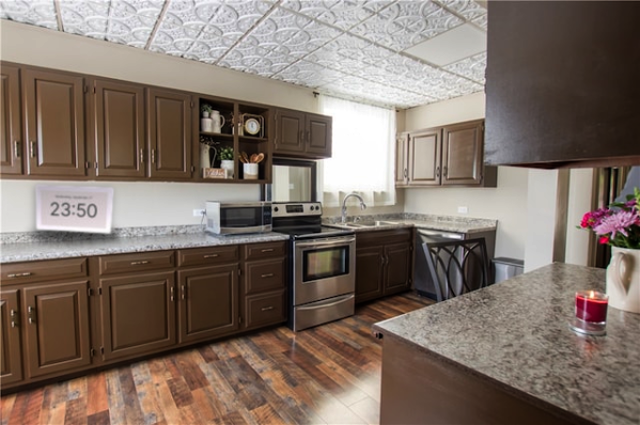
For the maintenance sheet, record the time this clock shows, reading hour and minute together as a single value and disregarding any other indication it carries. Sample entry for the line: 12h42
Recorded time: 23h50
